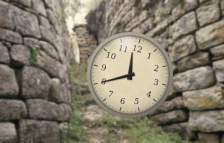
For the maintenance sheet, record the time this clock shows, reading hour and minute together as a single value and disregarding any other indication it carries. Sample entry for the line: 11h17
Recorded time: 11h40
